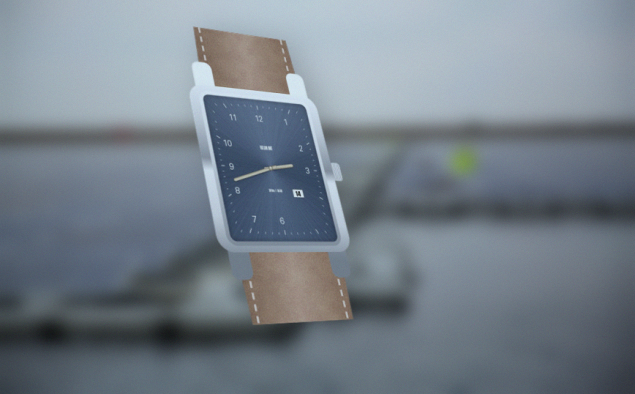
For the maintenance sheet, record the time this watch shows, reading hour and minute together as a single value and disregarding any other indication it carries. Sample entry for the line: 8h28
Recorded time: 2h42
